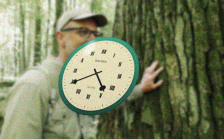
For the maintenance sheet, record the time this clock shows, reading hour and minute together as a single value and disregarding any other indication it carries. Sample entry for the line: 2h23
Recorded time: 4h40
